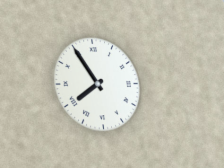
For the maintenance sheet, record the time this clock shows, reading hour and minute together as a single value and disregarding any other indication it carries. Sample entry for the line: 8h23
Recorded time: 7h55
